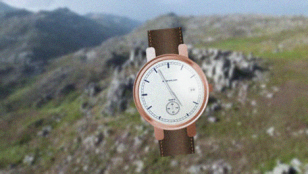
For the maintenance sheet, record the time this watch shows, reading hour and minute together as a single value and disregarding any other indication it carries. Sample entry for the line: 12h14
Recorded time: 4h56
